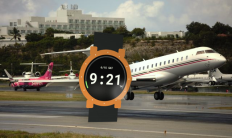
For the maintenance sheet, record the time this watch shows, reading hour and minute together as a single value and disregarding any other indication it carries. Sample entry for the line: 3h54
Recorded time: 9h21
